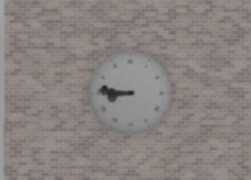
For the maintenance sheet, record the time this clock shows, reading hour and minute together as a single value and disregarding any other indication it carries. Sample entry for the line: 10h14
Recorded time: 8h46
